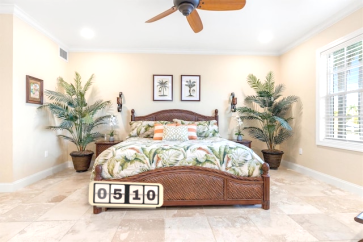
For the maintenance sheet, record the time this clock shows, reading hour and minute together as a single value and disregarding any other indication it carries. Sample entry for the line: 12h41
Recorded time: 5h10
